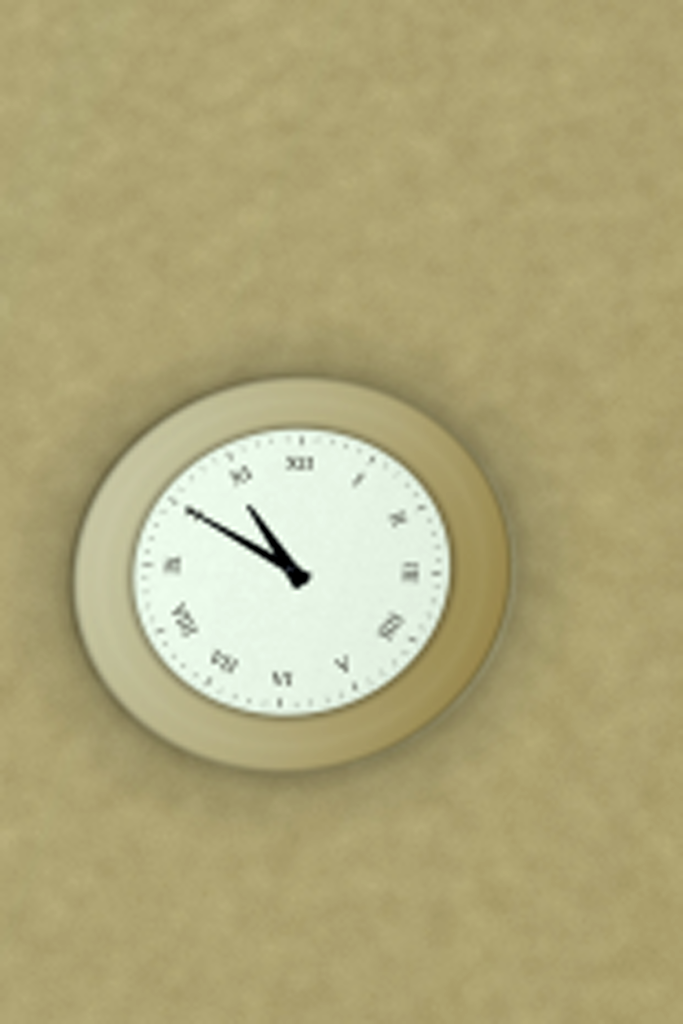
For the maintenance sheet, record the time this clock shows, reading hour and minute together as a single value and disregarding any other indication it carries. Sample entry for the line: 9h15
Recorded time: 10h50
